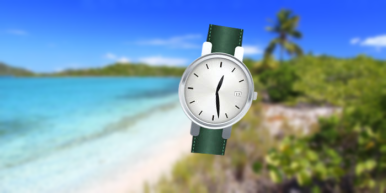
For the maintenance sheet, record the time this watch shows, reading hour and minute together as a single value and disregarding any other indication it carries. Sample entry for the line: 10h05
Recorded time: 12h28
